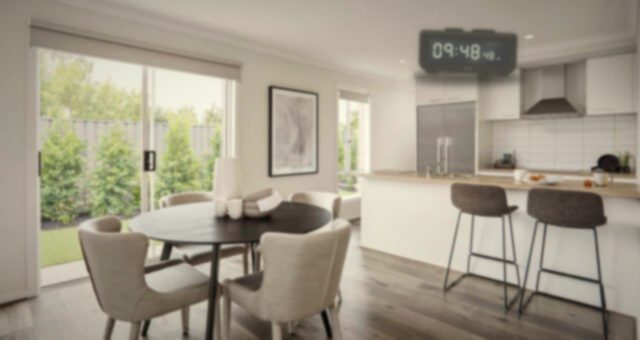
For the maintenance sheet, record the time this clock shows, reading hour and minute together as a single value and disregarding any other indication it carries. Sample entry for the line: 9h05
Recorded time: 9h48
